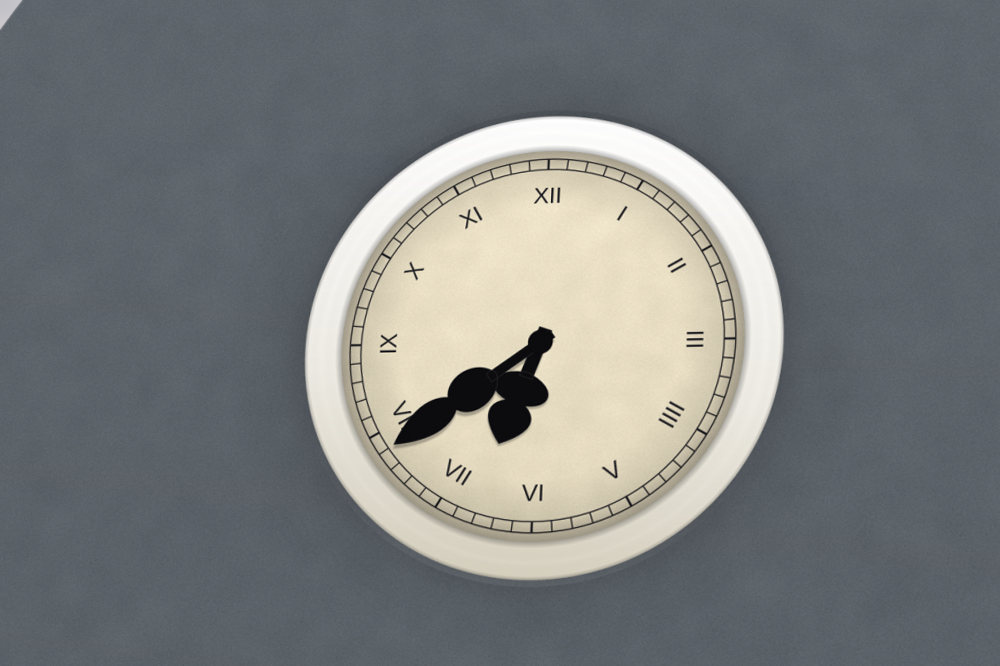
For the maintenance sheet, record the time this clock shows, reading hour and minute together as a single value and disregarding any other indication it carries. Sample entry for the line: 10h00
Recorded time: 6h39
